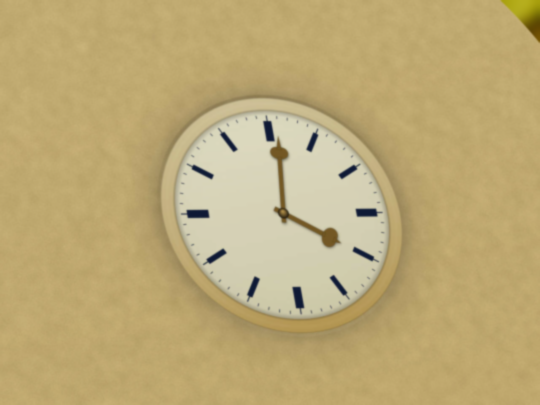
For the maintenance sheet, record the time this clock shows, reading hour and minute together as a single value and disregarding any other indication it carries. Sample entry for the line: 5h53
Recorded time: 4h01
